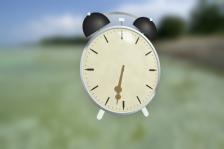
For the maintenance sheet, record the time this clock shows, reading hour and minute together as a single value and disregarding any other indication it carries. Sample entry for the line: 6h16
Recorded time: 6h32
